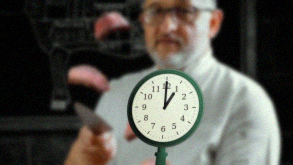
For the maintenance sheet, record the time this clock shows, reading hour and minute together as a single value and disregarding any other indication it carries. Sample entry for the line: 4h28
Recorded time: 1h00
